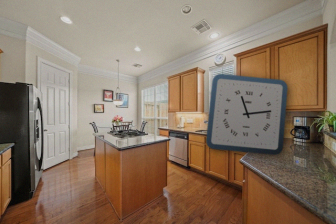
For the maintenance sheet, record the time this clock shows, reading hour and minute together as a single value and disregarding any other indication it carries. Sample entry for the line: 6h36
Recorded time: 11h13
